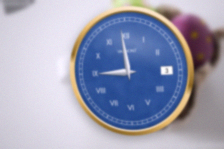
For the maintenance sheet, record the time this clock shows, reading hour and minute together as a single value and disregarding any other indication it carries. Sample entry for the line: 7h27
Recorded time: 8h59
